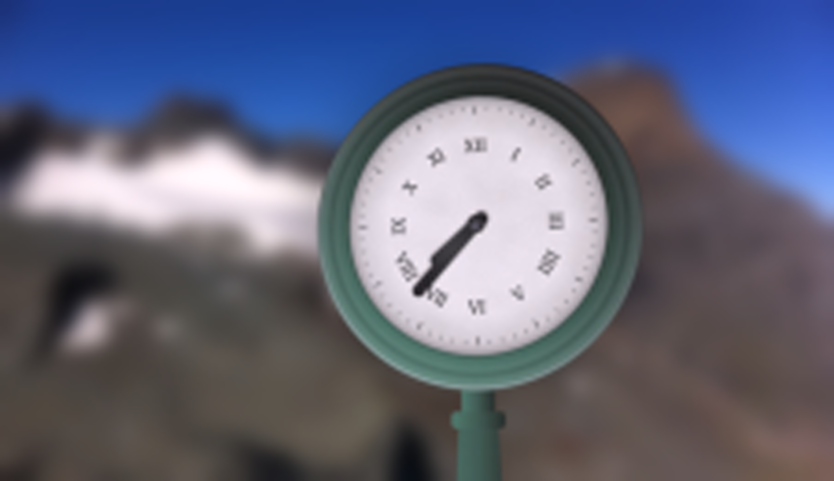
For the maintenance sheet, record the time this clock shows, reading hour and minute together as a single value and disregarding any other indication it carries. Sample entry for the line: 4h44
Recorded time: 7h37
